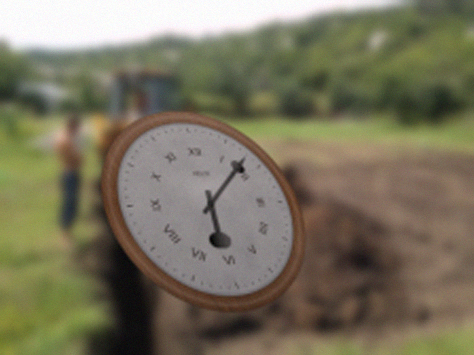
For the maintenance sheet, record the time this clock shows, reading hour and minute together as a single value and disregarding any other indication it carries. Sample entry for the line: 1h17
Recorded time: 6h08
